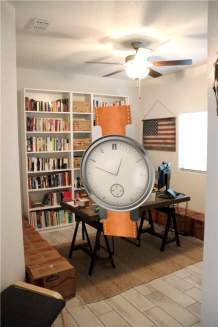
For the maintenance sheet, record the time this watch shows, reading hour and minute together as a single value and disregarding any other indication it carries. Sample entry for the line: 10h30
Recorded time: 12h48
